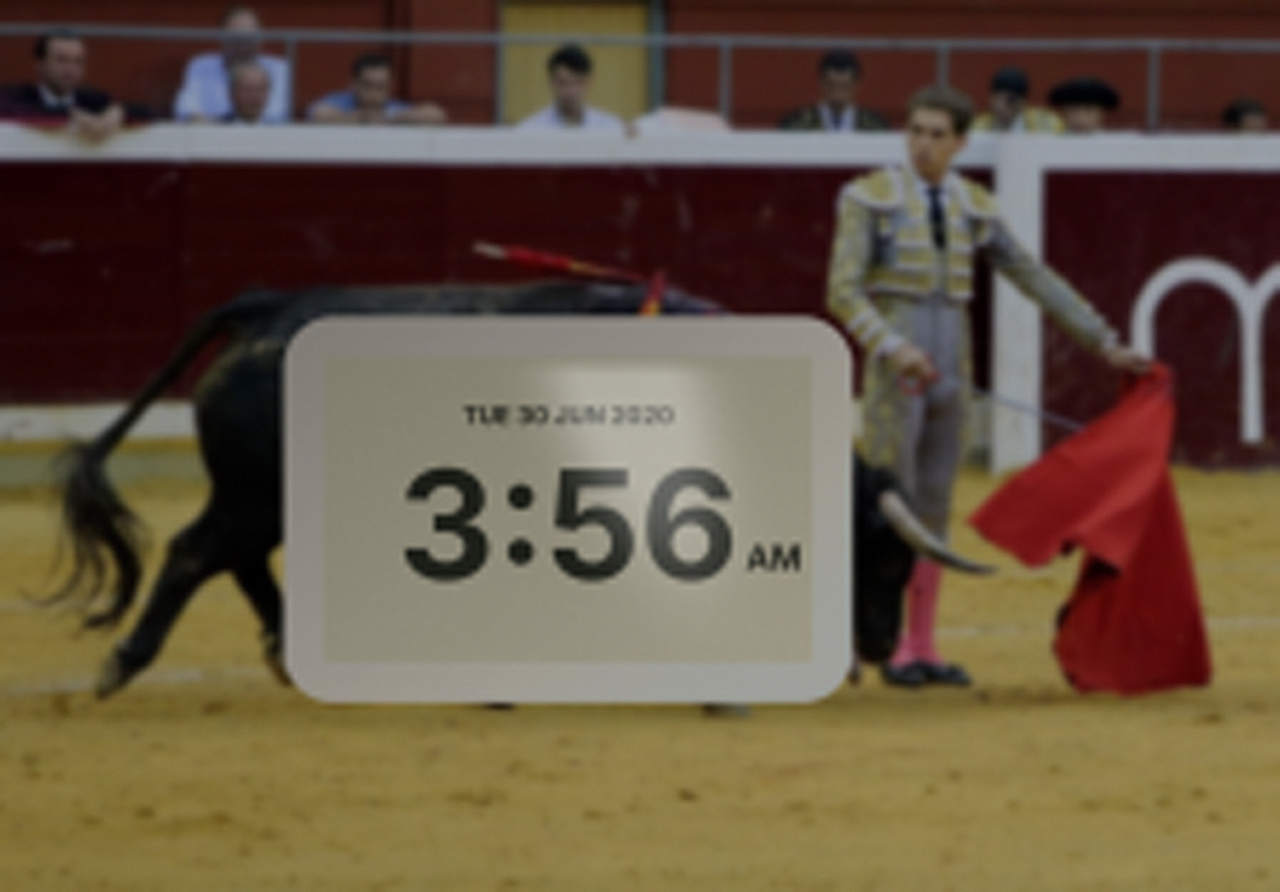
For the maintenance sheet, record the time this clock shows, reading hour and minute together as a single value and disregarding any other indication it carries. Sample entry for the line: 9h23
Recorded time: 3h56
